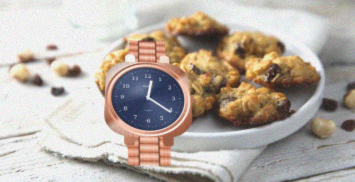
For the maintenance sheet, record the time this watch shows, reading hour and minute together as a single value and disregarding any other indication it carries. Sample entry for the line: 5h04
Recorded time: 12h21
